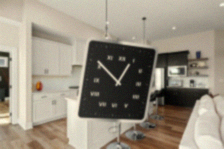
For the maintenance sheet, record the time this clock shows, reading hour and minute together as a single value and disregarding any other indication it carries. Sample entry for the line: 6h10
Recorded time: 12h51
